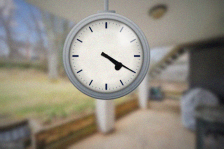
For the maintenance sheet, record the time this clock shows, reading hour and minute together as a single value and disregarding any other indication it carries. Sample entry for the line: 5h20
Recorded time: 4h20
